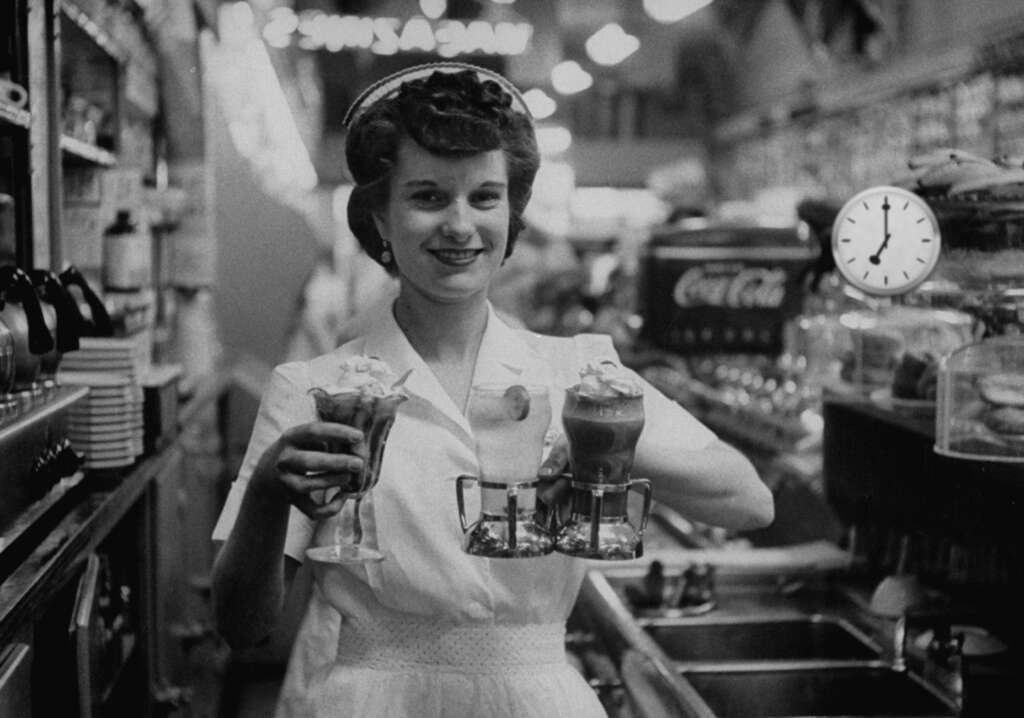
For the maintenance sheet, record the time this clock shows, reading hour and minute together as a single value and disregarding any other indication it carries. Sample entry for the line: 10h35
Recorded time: 7h00
